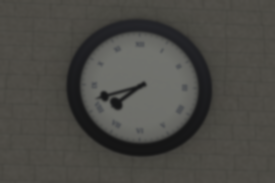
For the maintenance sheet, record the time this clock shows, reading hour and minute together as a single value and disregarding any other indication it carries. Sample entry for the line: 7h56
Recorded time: 7h42
